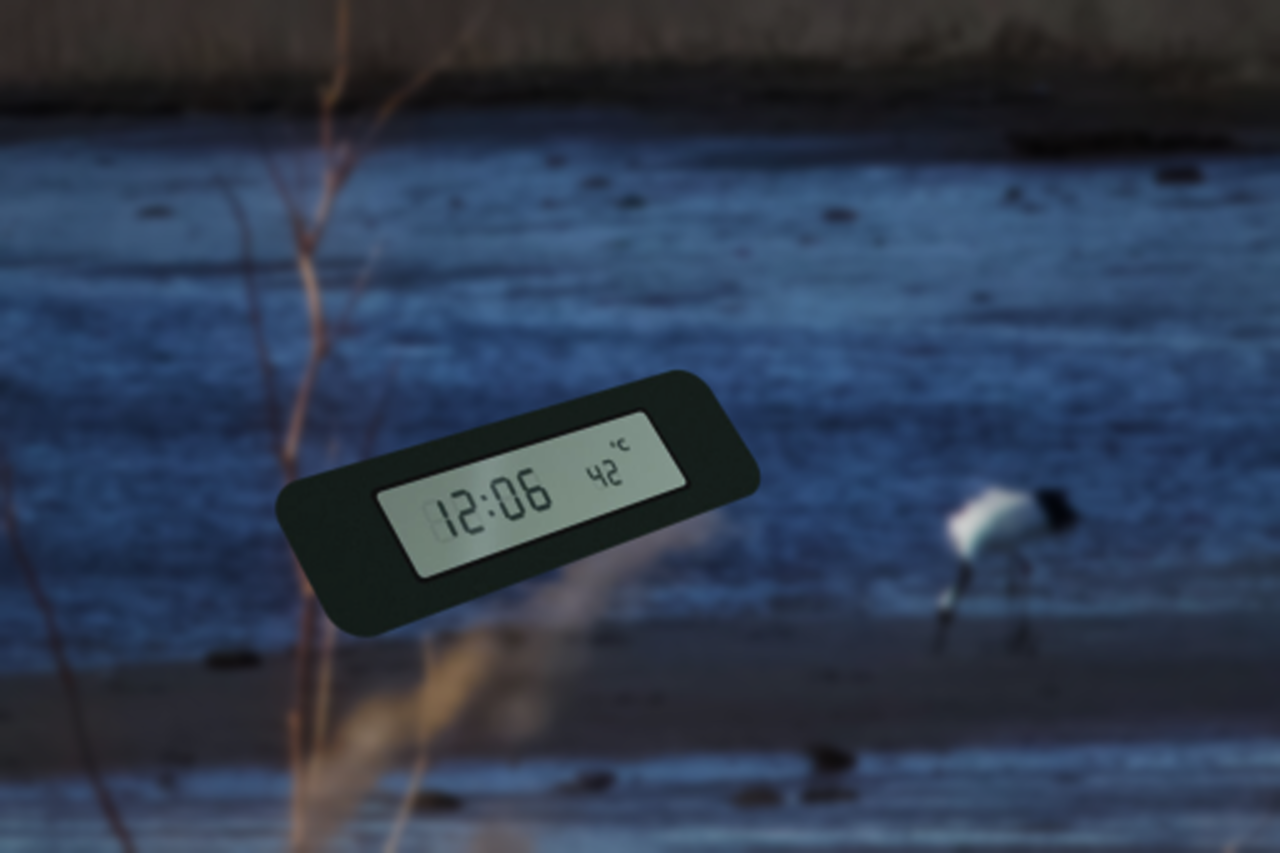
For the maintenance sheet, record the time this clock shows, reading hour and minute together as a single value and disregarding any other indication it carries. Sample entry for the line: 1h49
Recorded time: 12h06
